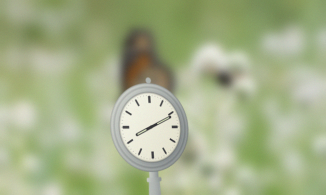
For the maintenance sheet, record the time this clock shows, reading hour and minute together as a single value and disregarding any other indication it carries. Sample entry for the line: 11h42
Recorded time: 8h11
